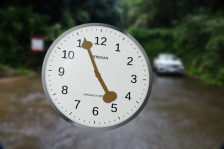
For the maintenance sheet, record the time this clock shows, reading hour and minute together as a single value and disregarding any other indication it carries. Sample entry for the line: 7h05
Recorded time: 4h56
